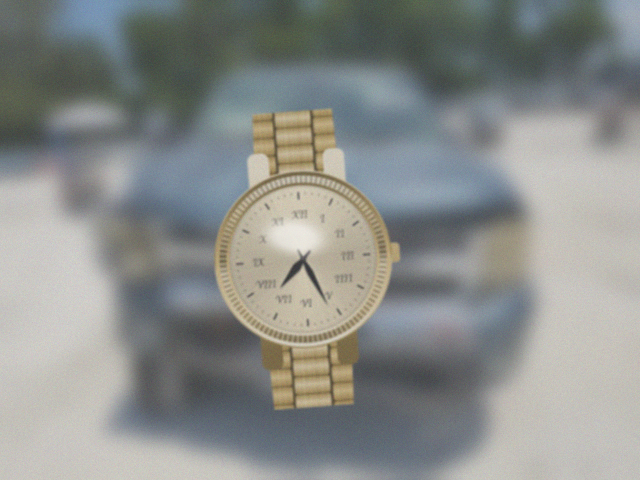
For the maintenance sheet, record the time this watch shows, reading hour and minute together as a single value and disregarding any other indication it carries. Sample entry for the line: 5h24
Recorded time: 7h26
